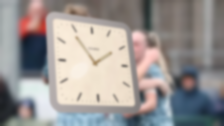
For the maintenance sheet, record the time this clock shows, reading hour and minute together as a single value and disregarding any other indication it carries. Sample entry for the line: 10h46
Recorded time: 1h54
